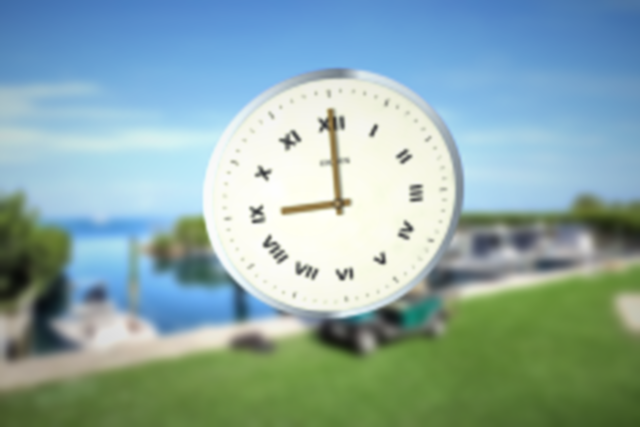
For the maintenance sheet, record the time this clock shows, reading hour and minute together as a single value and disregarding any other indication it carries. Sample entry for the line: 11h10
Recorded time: 9h00
